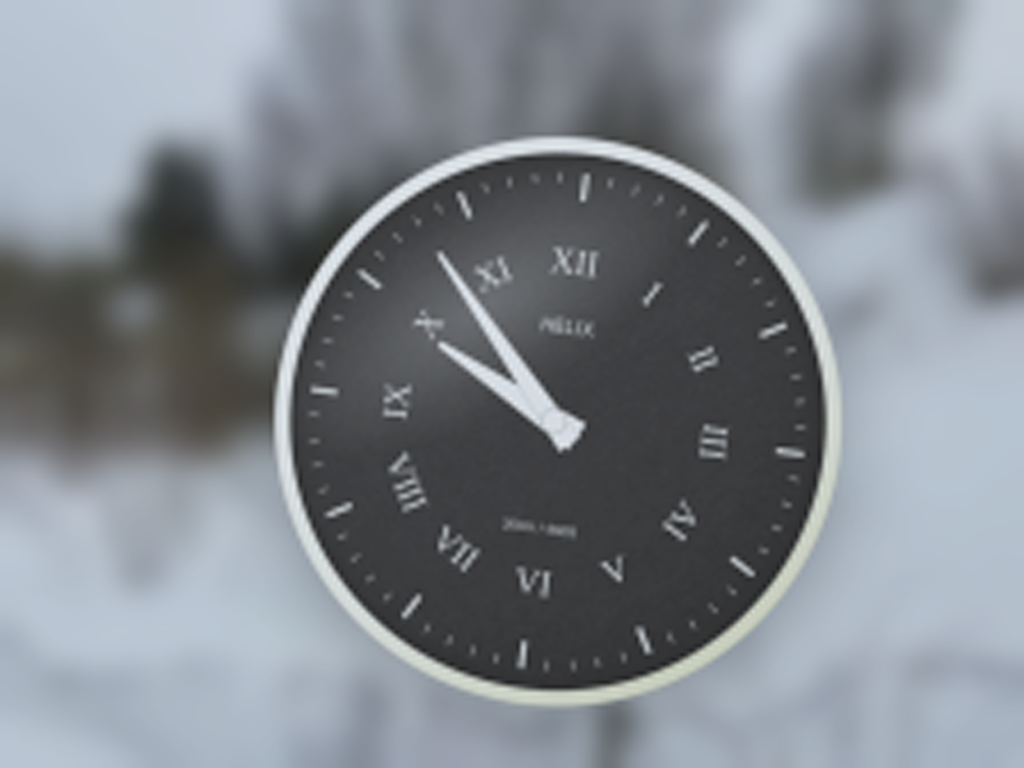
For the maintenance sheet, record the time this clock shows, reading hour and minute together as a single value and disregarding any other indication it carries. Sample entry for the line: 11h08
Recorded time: 9h53
